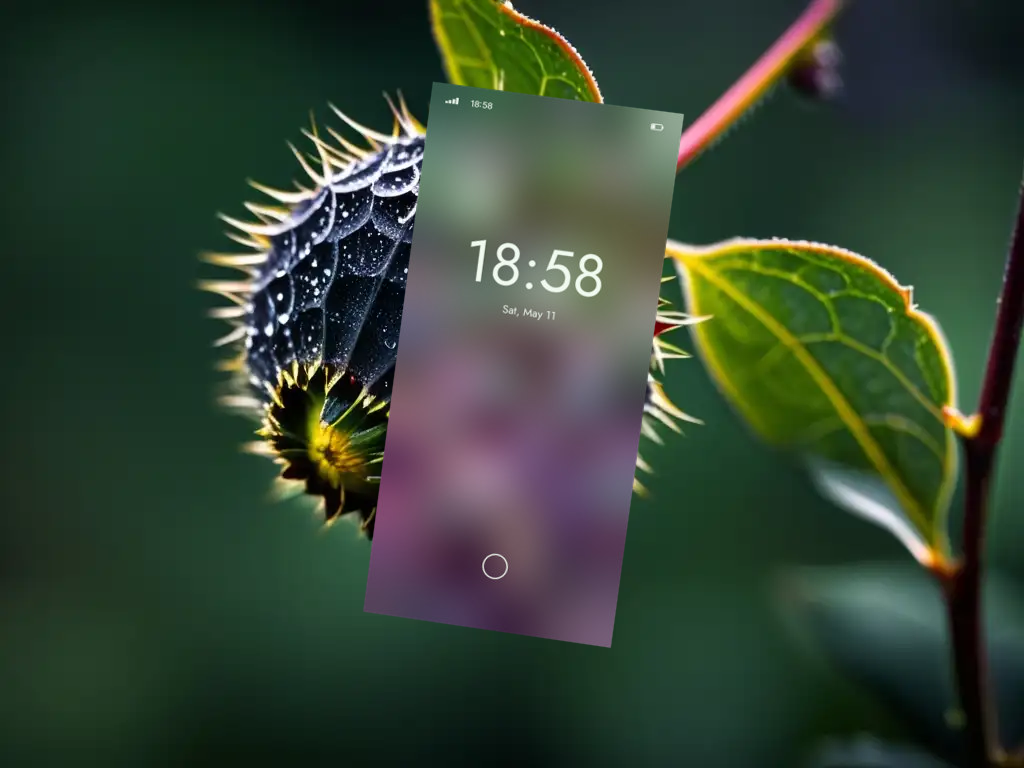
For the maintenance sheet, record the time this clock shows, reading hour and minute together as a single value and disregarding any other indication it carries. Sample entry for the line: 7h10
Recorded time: 18h58
